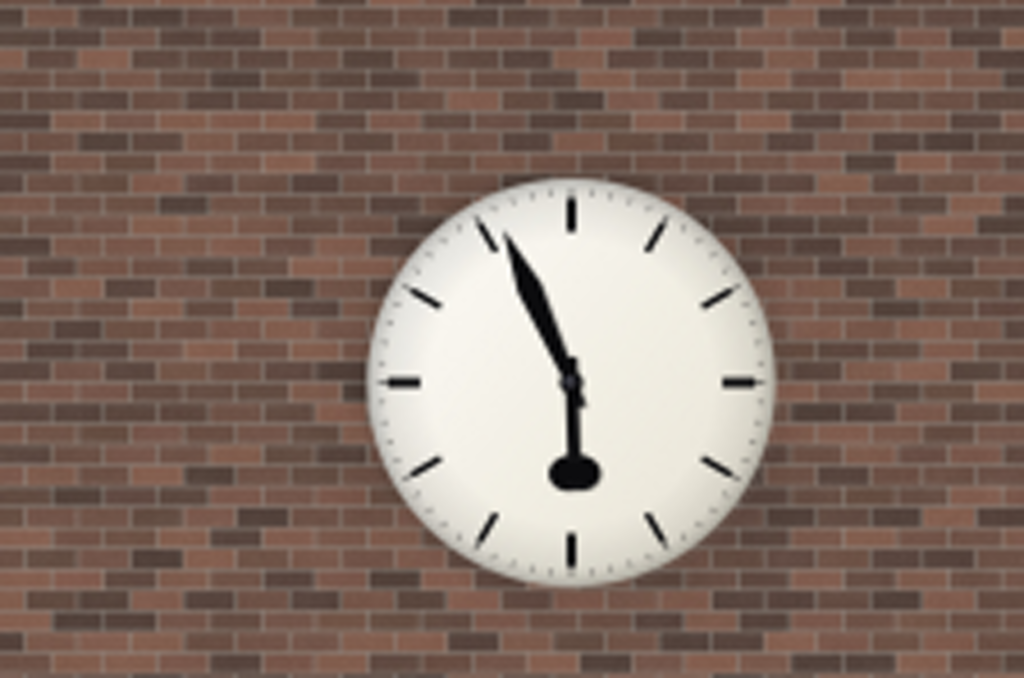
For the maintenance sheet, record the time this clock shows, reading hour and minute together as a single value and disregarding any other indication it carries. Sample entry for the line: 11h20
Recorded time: 5h56
